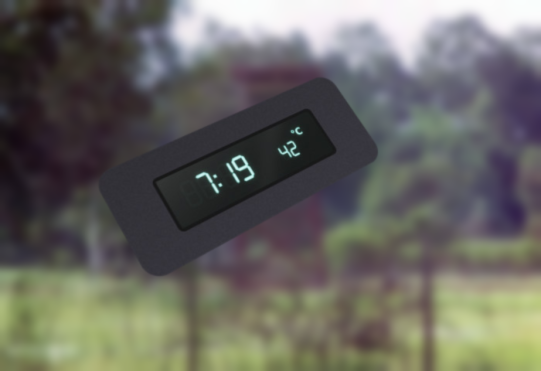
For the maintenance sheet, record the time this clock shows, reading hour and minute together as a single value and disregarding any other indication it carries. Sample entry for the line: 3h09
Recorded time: 7h19
